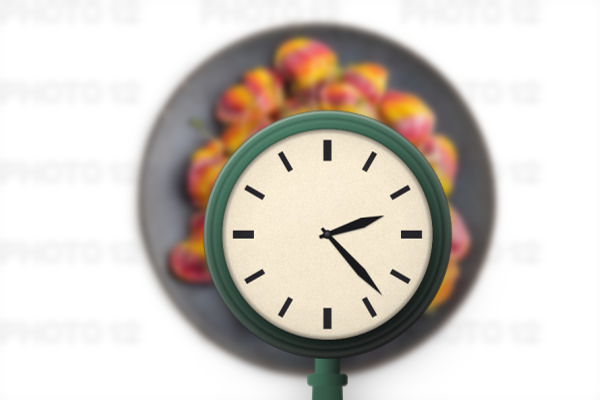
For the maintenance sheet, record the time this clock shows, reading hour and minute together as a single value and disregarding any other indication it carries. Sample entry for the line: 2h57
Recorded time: 2h23
